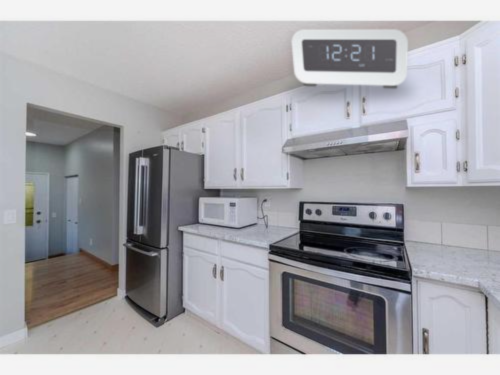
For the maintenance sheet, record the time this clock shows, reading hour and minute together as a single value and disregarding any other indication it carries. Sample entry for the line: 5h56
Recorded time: 12h21
